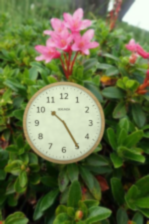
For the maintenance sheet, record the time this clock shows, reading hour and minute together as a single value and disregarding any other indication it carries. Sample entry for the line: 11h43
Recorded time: 10h25
